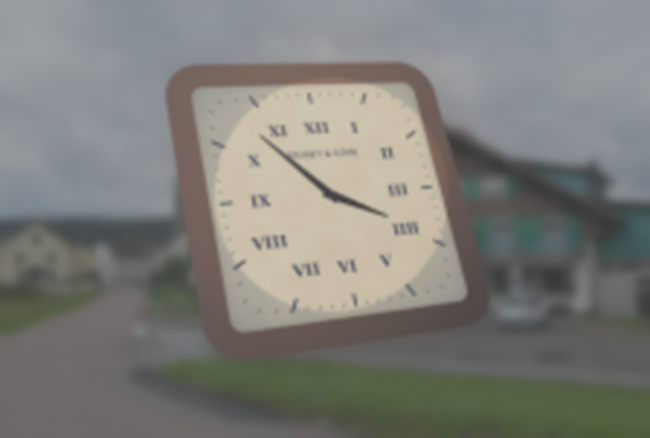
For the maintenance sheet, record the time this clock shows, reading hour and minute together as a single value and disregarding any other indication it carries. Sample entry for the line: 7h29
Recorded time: 3h53
